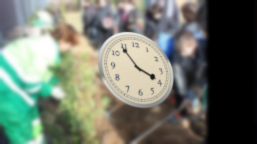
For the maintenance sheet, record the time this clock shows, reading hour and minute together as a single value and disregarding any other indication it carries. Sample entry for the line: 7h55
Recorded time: 3h54
